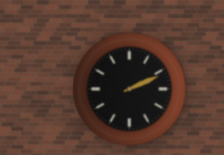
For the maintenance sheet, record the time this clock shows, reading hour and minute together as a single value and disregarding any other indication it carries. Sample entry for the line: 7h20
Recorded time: 2h11
